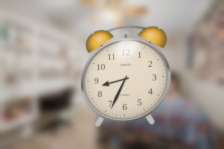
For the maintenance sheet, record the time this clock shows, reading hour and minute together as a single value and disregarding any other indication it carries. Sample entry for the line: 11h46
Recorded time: 8h34
